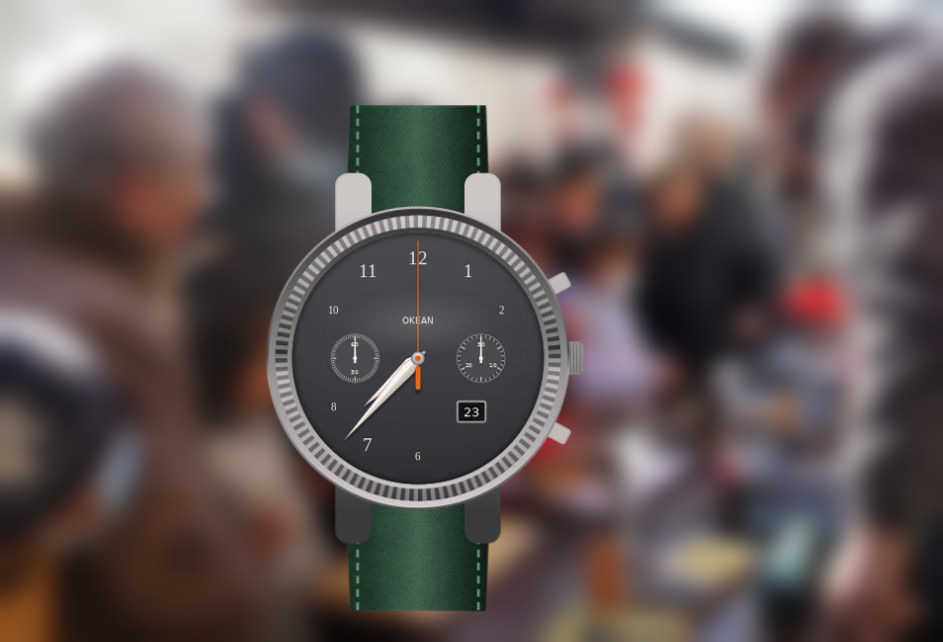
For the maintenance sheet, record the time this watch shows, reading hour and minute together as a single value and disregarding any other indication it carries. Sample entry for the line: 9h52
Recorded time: 7h37
